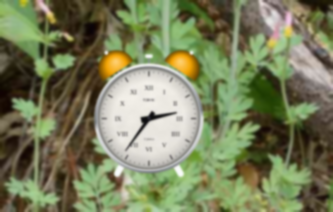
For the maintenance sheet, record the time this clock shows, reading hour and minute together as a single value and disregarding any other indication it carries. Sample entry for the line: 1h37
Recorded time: 2h36
